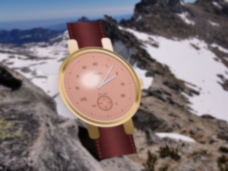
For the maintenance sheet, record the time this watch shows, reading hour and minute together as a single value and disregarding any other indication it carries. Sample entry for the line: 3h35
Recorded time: 2h07
